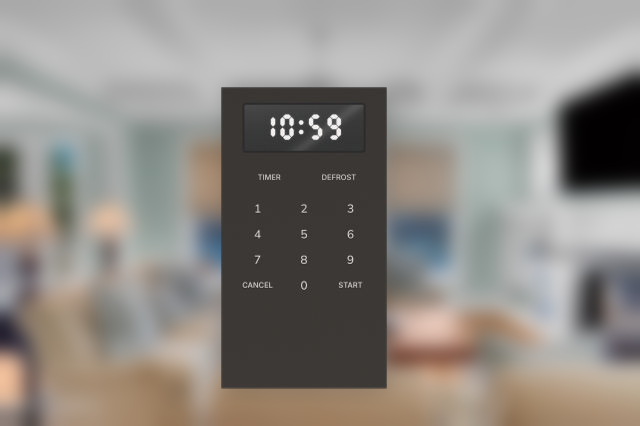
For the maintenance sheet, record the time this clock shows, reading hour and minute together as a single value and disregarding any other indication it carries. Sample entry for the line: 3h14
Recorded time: 10h59
